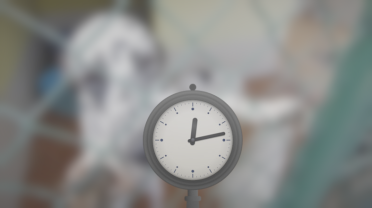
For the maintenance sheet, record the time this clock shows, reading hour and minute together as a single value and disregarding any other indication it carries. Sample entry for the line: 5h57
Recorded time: 12h13
